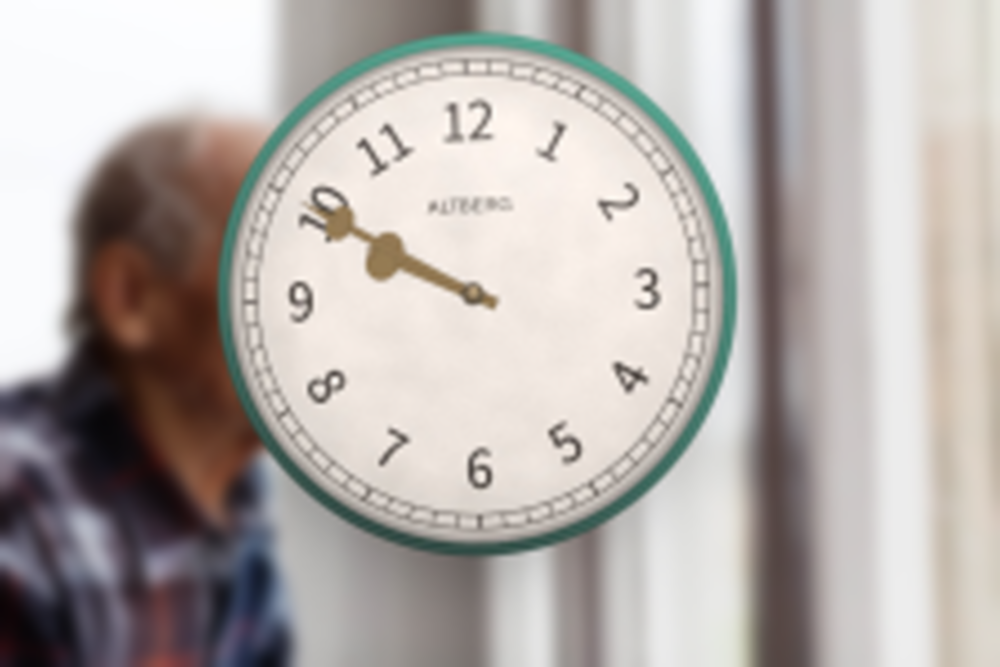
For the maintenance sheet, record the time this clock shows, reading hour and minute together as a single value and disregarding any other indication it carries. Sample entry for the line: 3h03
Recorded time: 9h50
